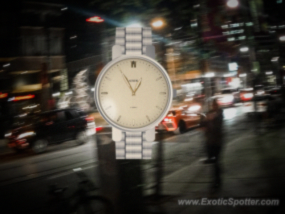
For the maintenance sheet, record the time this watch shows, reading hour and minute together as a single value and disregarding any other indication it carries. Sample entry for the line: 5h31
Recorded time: 12h55
